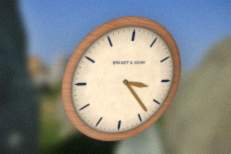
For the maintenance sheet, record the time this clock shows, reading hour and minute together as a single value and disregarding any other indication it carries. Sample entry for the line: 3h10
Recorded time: 3h23
